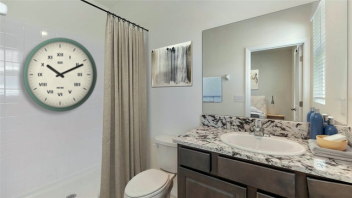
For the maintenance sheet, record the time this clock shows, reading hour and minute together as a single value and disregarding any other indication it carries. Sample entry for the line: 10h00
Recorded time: 10h11
